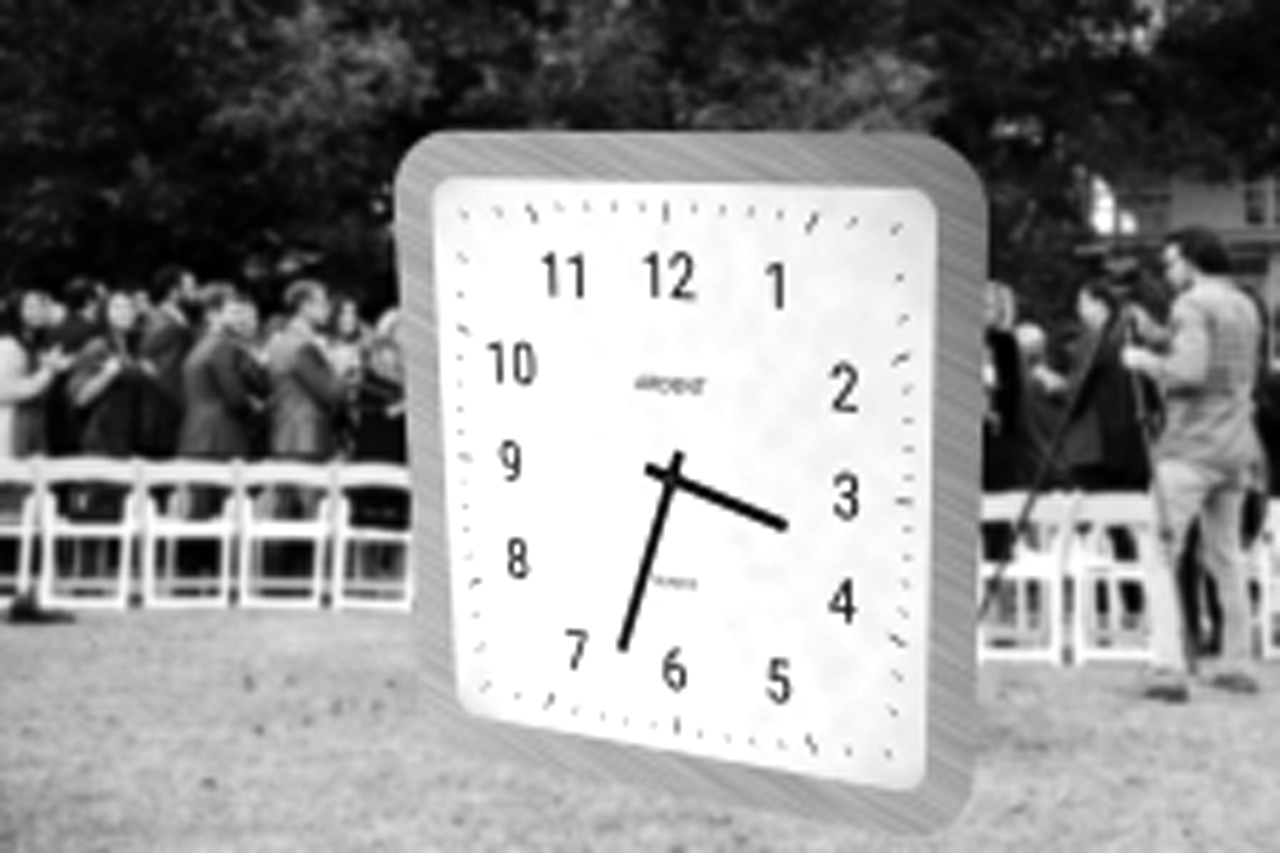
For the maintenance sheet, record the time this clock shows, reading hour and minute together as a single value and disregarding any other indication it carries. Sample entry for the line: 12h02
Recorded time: 3h33
